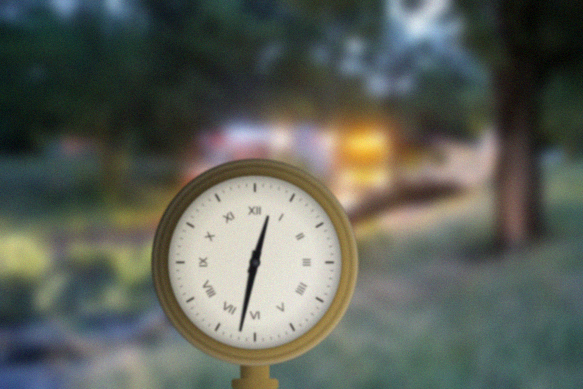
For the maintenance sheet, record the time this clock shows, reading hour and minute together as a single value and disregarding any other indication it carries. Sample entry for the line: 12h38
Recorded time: 12h32
